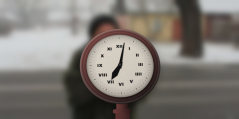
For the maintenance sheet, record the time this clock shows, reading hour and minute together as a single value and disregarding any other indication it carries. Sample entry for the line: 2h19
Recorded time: 7h02
